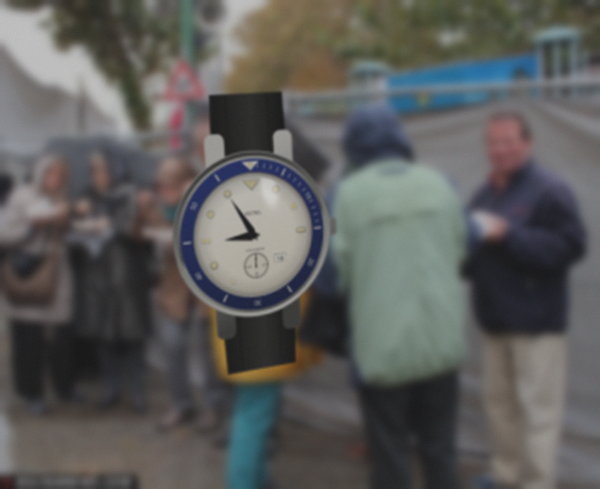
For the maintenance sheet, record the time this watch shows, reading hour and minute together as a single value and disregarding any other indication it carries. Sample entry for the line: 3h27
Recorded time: 8h55
